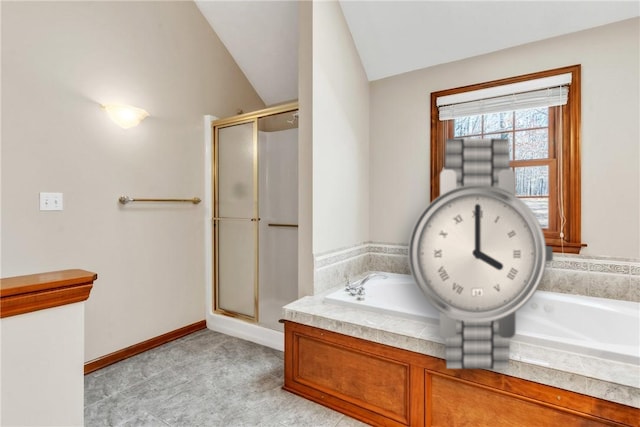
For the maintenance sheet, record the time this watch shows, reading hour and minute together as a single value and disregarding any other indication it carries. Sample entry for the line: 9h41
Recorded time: 4h00
